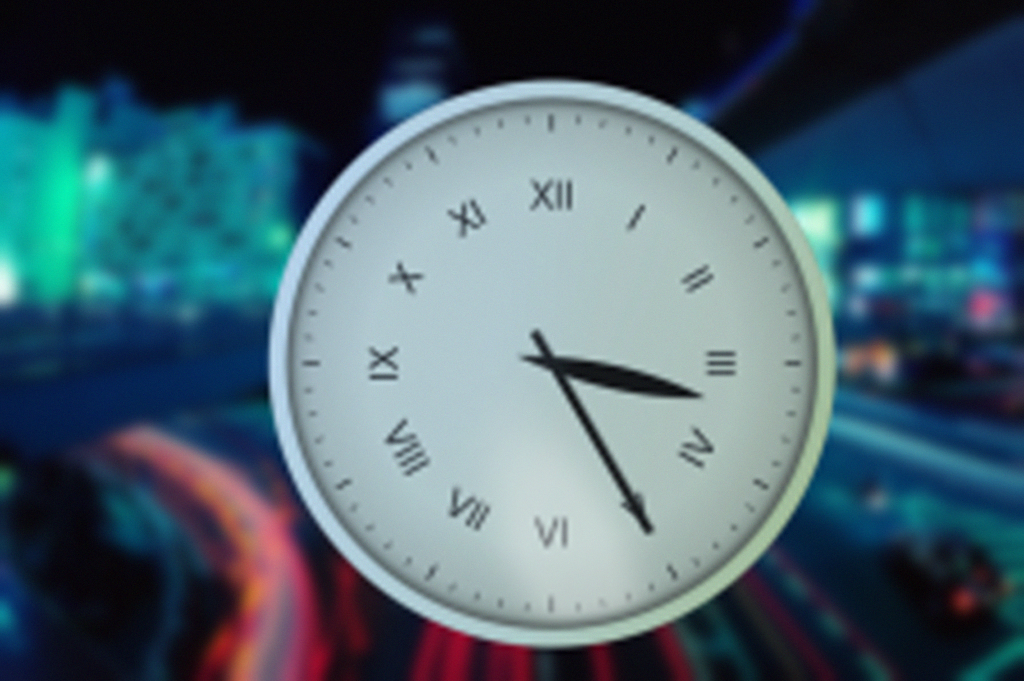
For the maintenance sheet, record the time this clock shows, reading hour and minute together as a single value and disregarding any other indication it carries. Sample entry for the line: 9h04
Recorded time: 3h25
